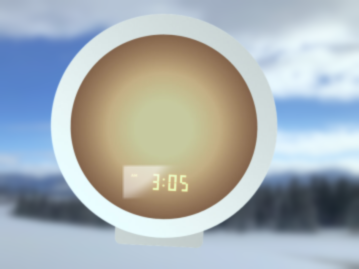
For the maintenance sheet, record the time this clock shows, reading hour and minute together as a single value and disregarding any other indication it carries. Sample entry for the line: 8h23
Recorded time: 3h05
